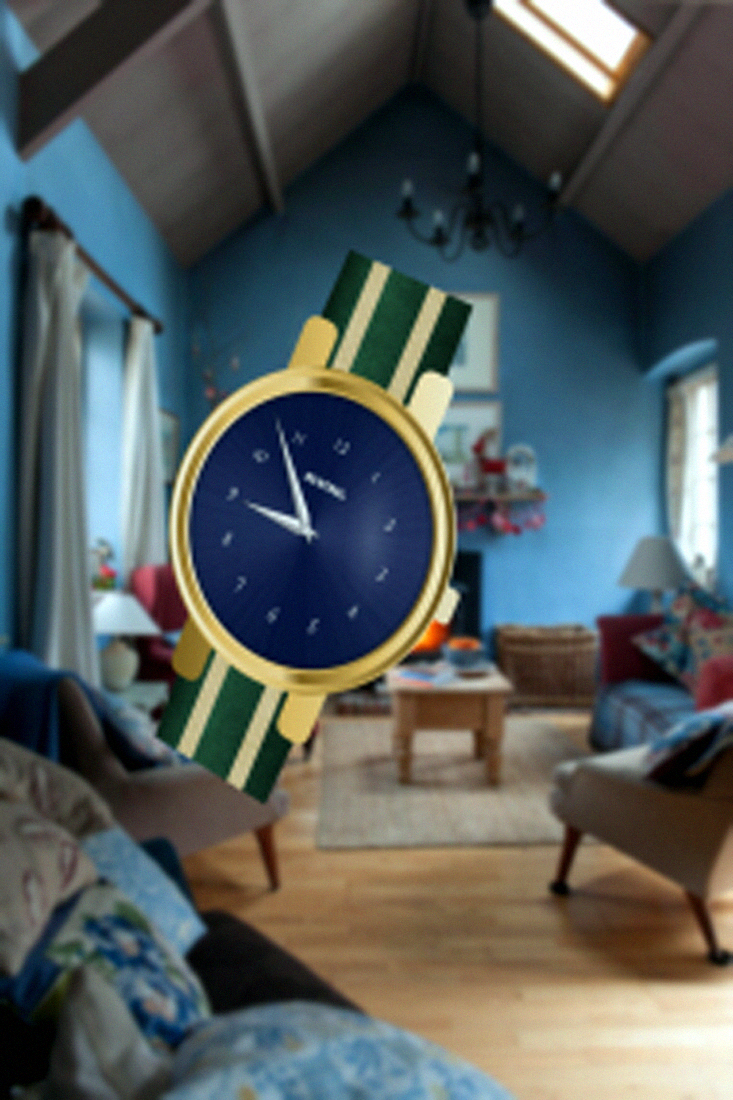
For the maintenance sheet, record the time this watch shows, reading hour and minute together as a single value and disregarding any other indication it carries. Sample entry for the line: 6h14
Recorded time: 8h53
